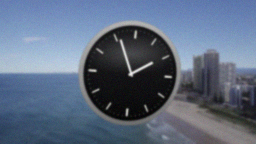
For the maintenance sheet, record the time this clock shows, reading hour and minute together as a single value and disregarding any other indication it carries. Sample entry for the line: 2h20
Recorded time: 1h56
